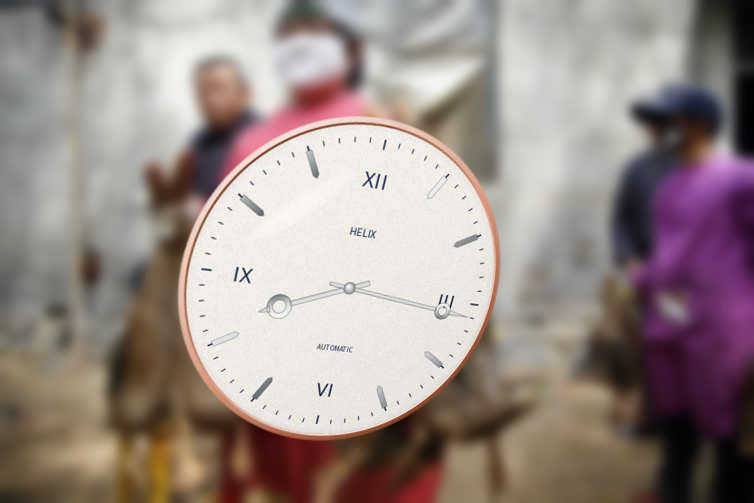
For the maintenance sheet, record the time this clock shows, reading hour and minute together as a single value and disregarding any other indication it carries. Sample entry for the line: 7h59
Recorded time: 8h16
